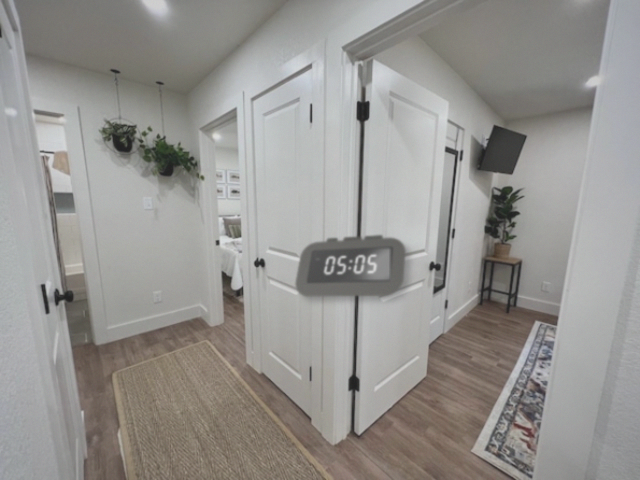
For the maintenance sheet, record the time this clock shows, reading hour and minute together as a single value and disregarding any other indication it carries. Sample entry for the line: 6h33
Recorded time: 5h05
